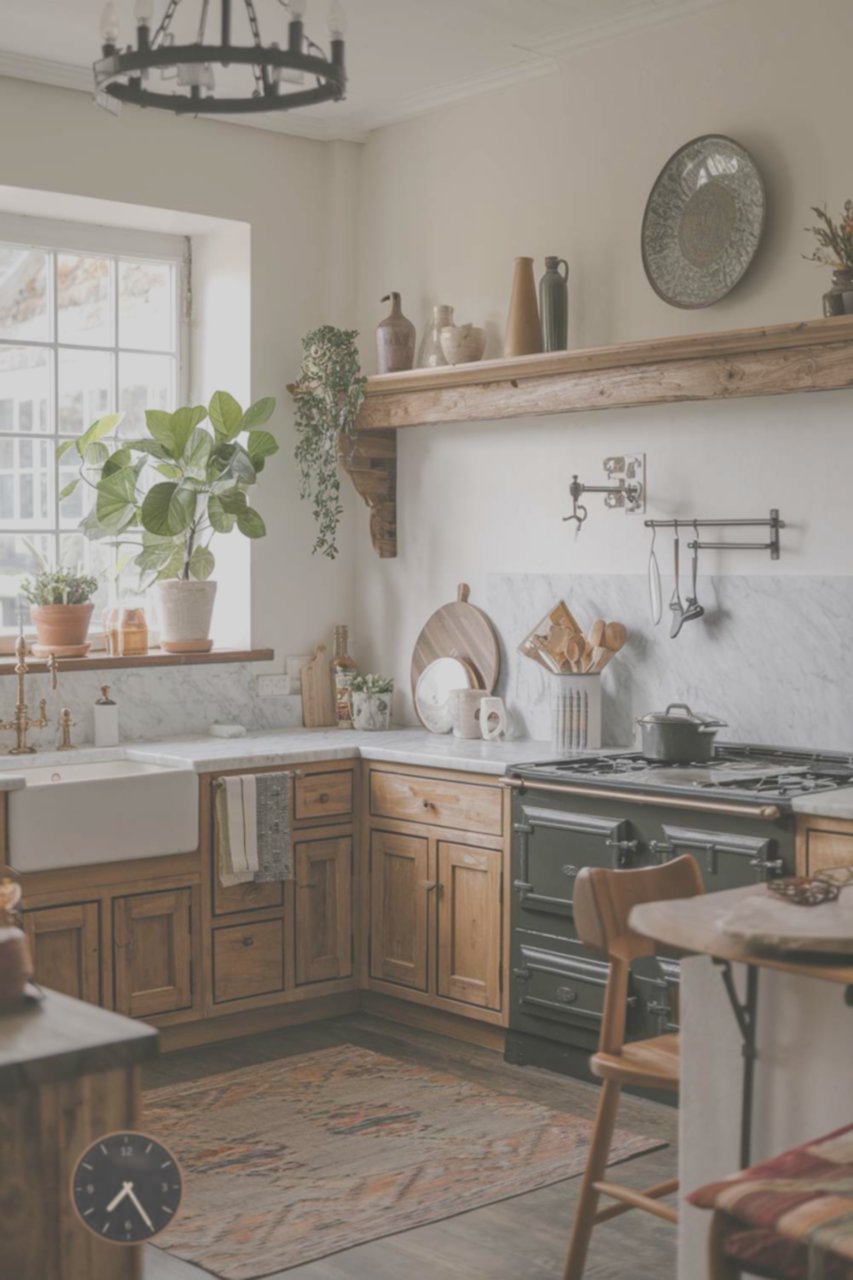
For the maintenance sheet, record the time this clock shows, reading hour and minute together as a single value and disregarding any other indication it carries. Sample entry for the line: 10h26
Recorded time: 7h25
